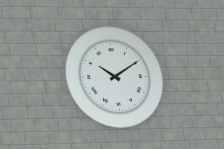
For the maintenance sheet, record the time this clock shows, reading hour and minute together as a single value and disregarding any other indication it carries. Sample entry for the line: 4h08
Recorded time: 10h10
